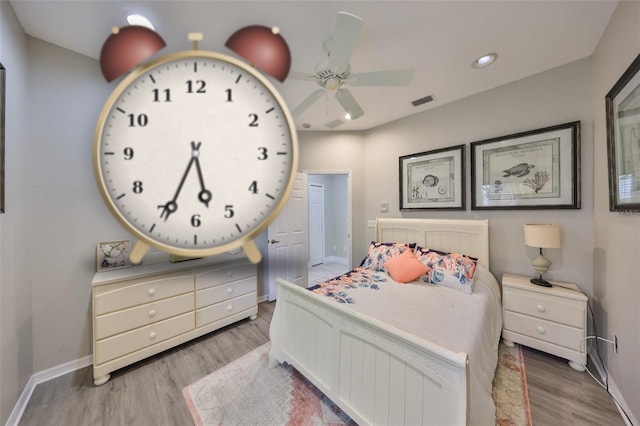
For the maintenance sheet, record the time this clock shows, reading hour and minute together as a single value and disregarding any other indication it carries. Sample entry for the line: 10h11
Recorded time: 5h34
